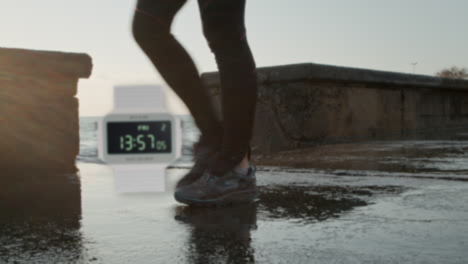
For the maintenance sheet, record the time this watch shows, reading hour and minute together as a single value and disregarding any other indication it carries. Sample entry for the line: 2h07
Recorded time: 13h57
